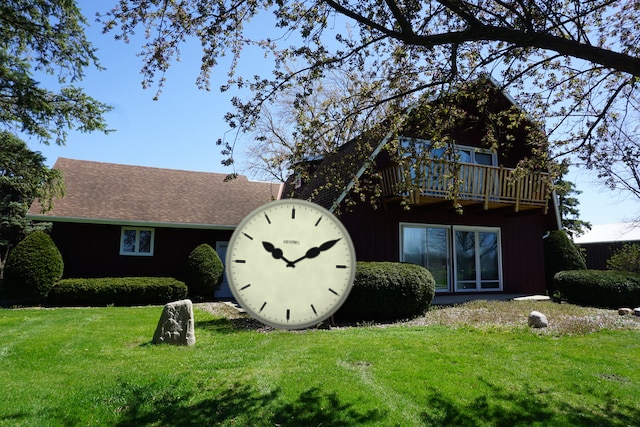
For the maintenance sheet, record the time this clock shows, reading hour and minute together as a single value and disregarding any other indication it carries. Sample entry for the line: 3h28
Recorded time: 10h10
